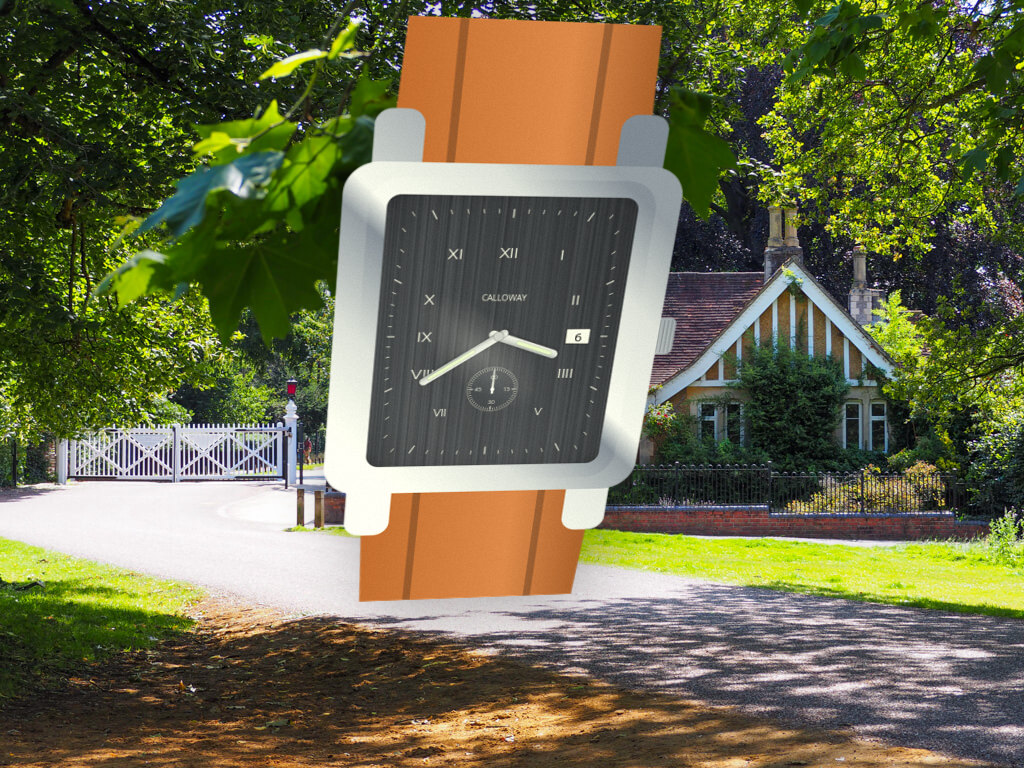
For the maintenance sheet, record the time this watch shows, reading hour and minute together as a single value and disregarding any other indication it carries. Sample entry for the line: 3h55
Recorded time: 3h39
